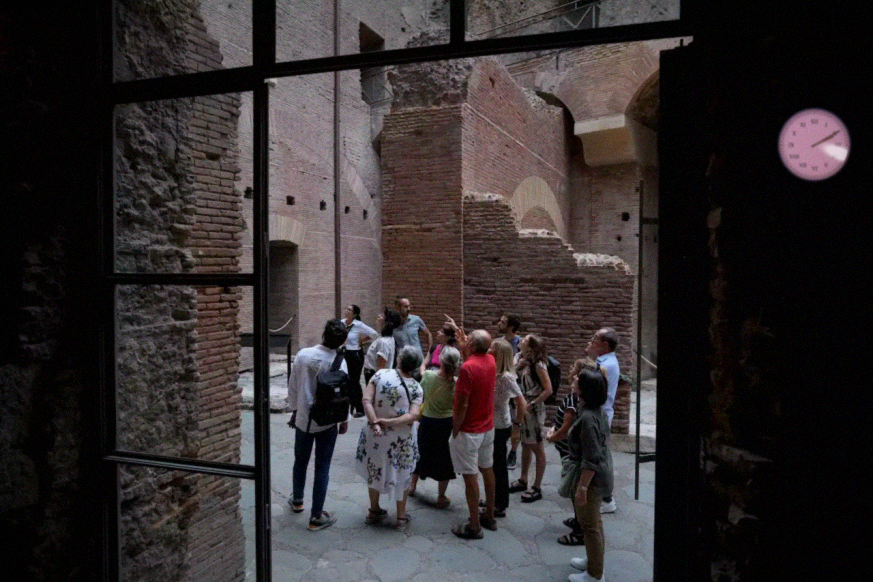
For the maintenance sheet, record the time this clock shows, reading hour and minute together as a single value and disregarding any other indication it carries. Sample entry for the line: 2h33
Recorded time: 2h10
